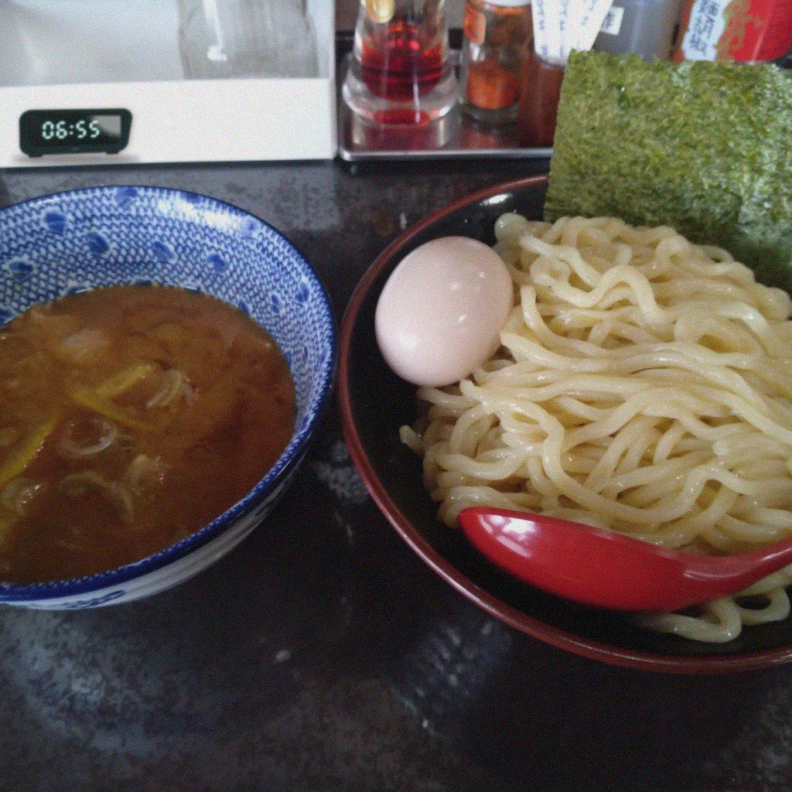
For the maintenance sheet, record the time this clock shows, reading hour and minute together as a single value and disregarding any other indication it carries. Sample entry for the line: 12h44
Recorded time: 6h55
